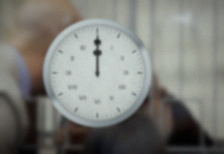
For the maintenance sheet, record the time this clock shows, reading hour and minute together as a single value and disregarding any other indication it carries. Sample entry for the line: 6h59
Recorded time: 12h00
